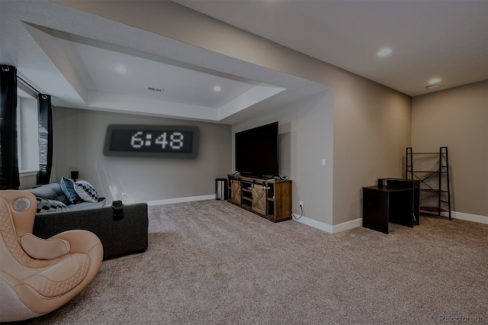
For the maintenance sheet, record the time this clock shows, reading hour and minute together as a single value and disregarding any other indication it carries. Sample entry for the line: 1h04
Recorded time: 6h48
